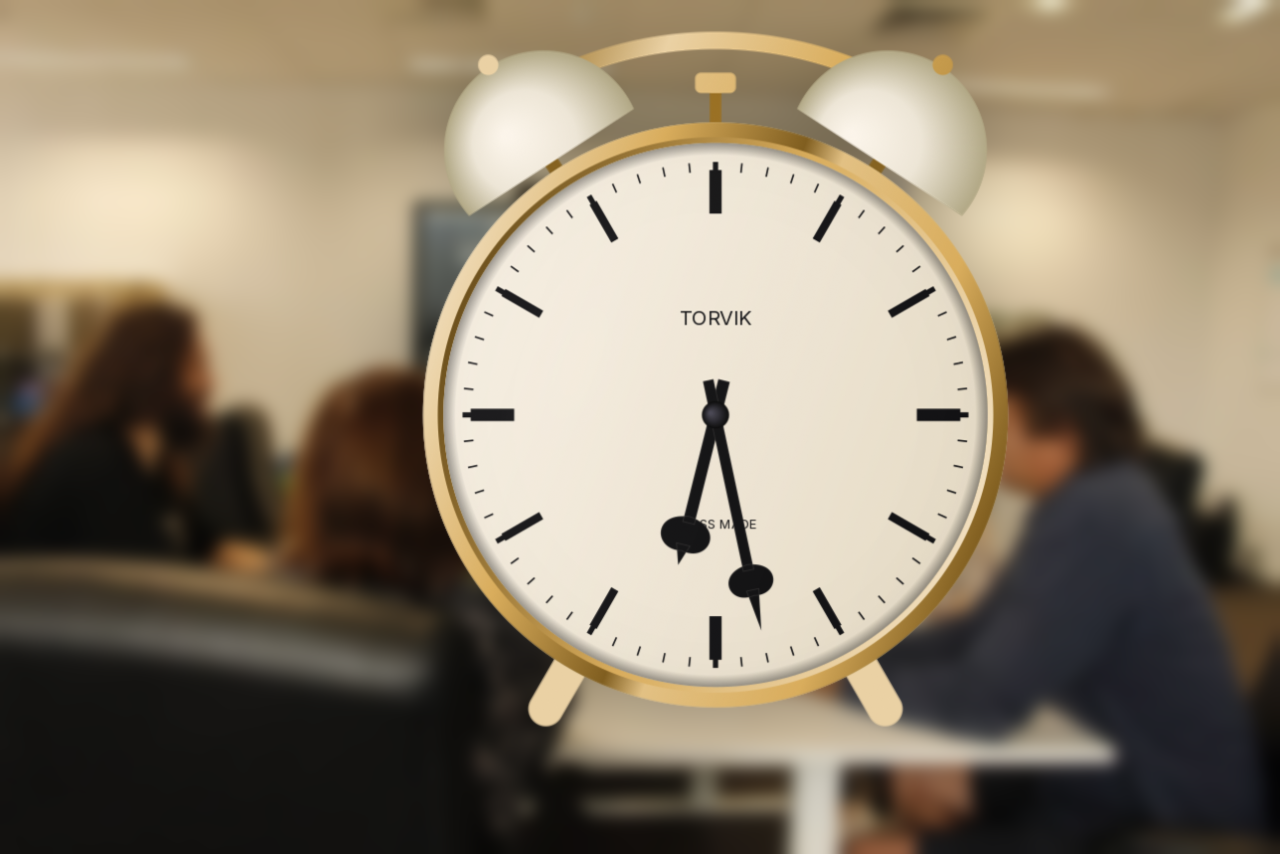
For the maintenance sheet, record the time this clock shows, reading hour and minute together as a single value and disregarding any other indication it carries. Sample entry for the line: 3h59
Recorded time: 6h28
